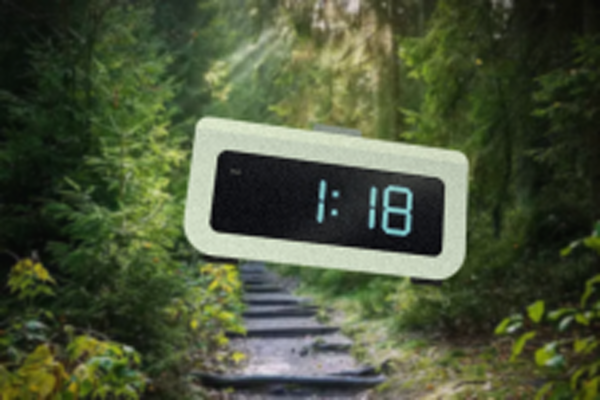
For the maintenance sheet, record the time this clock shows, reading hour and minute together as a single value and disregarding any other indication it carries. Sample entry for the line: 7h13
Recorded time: 1h18
